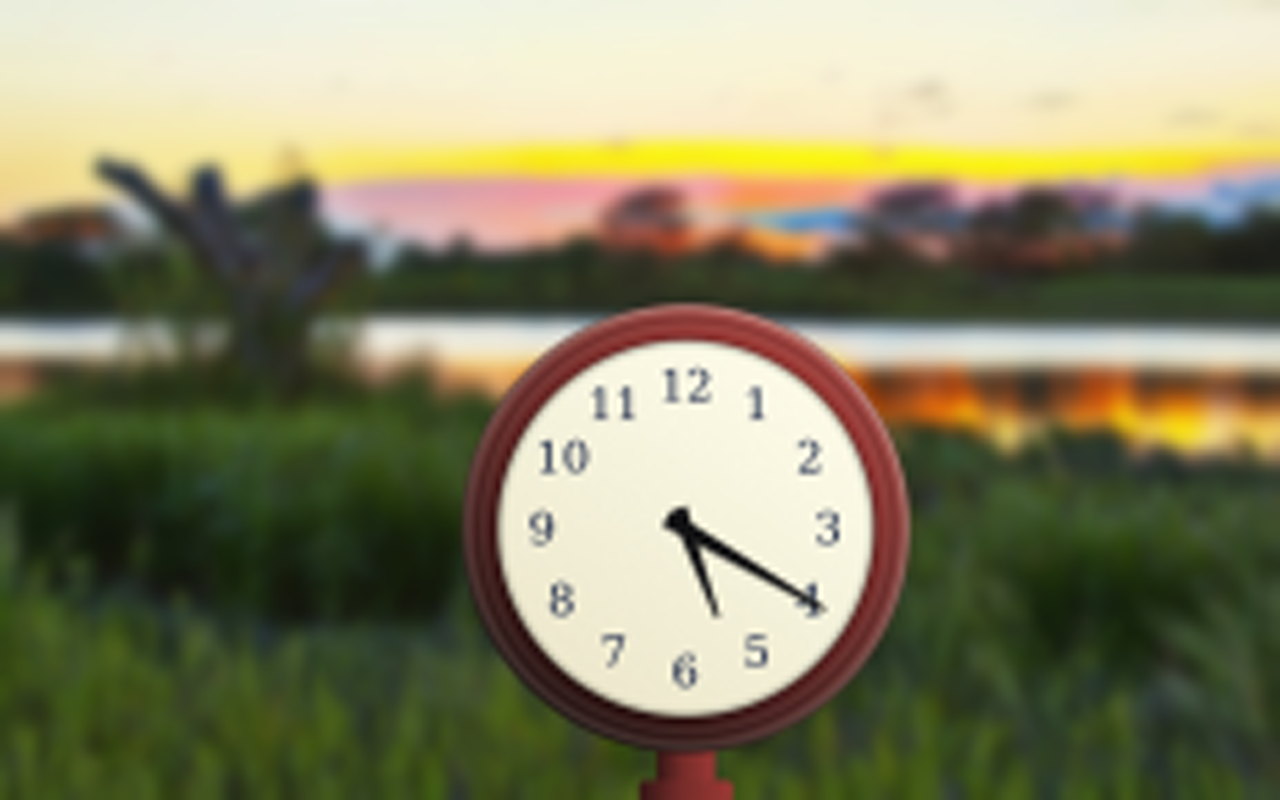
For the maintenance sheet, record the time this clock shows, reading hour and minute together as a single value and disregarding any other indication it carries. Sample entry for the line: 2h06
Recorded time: 5h20
